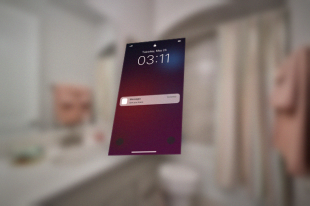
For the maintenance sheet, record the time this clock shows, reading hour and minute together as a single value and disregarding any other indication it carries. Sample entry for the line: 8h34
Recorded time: 3h11
